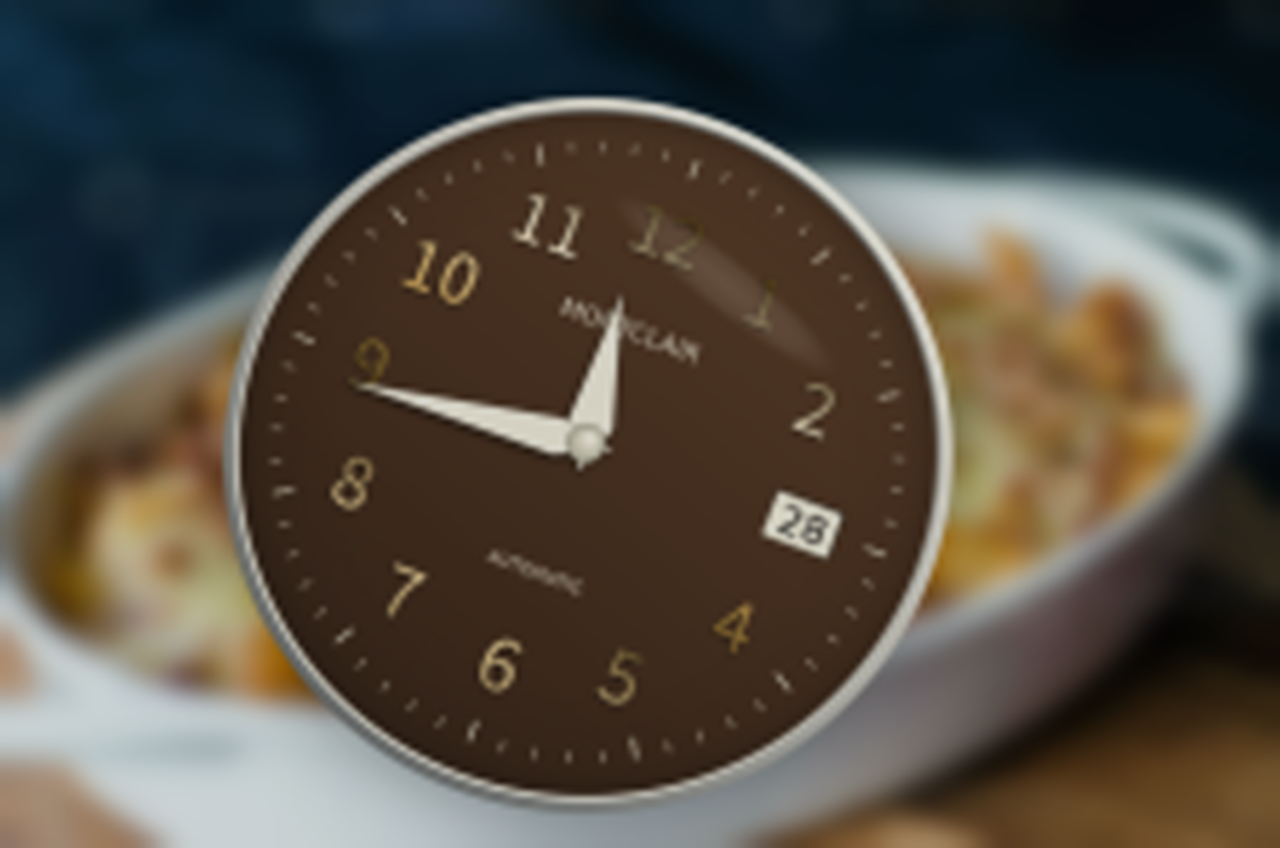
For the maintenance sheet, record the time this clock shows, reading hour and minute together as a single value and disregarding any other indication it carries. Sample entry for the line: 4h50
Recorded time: 11h44
